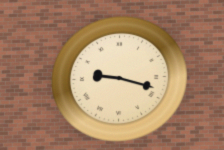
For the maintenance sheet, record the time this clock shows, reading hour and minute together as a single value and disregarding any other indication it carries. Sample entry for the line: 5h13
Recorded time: 9h18
